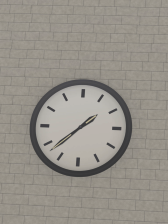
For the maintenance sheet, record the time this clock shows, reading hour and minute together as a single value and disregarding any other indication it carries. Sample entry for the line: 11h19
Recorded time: 1h38
